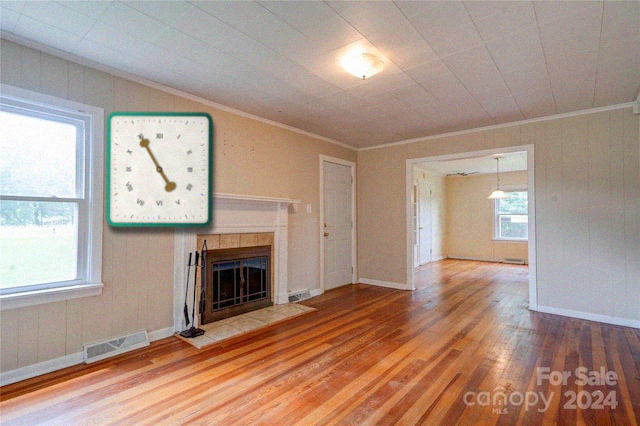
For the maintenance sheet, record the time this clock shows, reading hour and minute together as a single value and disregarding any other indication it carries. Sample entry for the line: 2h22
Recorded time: 4h55
